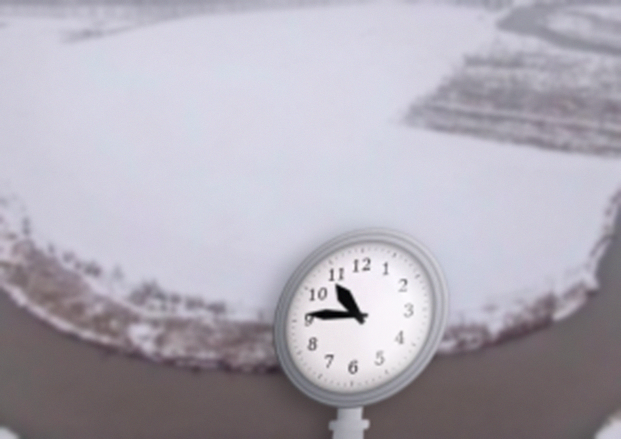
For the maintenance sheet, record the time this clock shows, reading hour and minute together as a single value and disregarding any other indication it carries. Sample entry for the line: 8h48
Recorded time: 10h46
